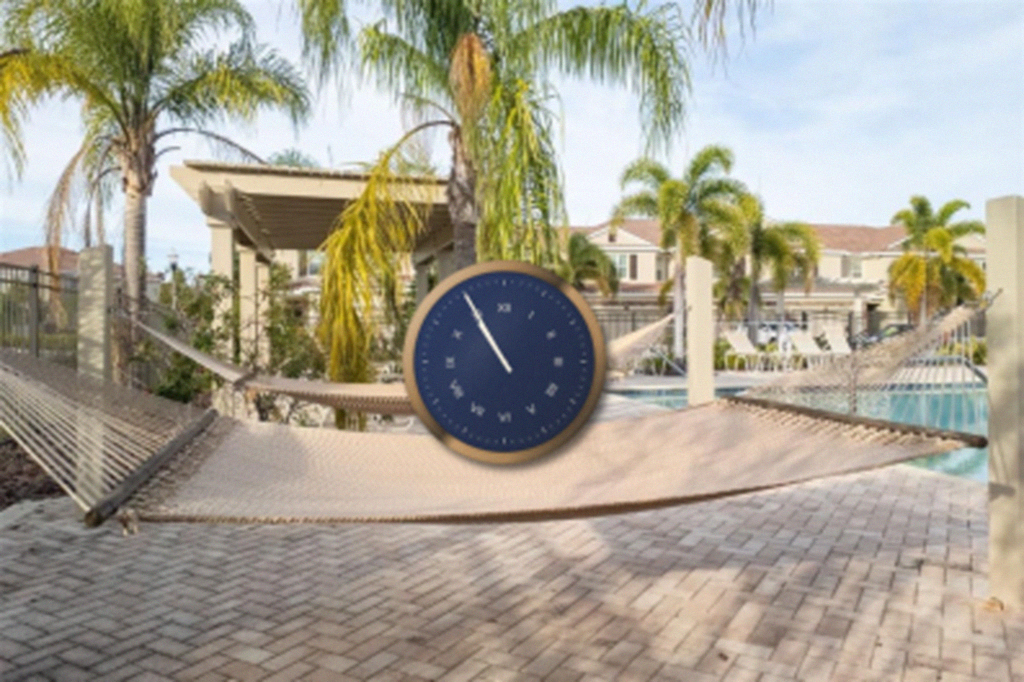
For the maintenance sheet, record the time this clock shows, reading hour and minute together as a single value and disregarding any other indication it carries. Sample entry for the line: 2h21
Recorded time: 10h55
